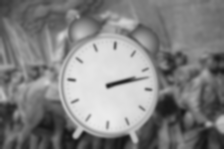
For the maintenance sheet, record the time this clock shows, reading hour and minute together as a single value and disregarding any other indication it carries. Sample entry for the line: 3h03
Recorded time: 2h12
